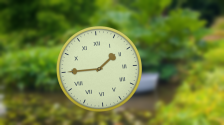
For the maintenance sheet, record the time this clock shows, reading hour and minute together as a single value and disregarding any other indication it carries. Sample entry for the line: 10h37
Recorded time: 1h45
